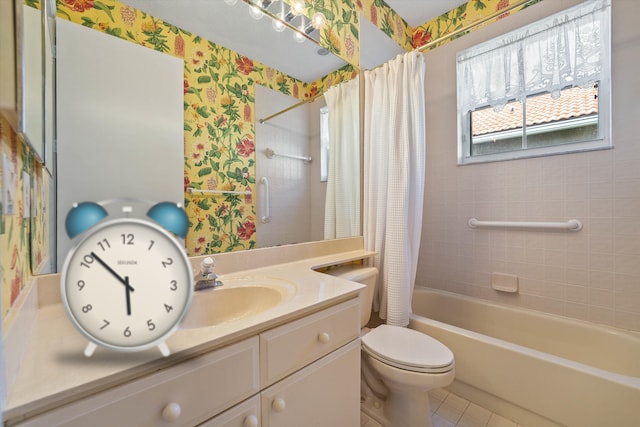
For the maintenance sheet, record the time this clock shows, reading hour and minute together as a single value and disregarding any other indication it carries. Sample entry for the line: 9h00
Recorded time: 5h52
